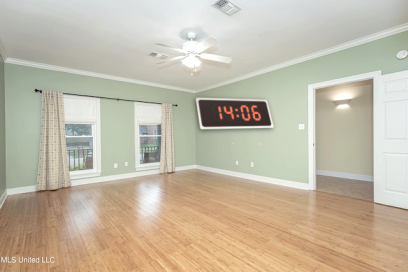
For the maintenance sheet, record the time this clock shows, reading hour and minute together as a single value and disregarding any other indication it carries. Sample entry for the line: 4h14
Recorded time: 14h06
